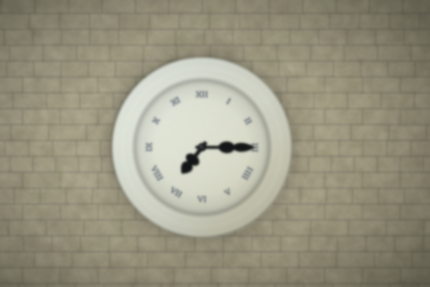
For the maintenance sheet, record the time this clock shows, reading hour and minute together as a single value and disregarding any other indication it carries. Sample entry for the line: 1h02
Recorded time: 7h15
